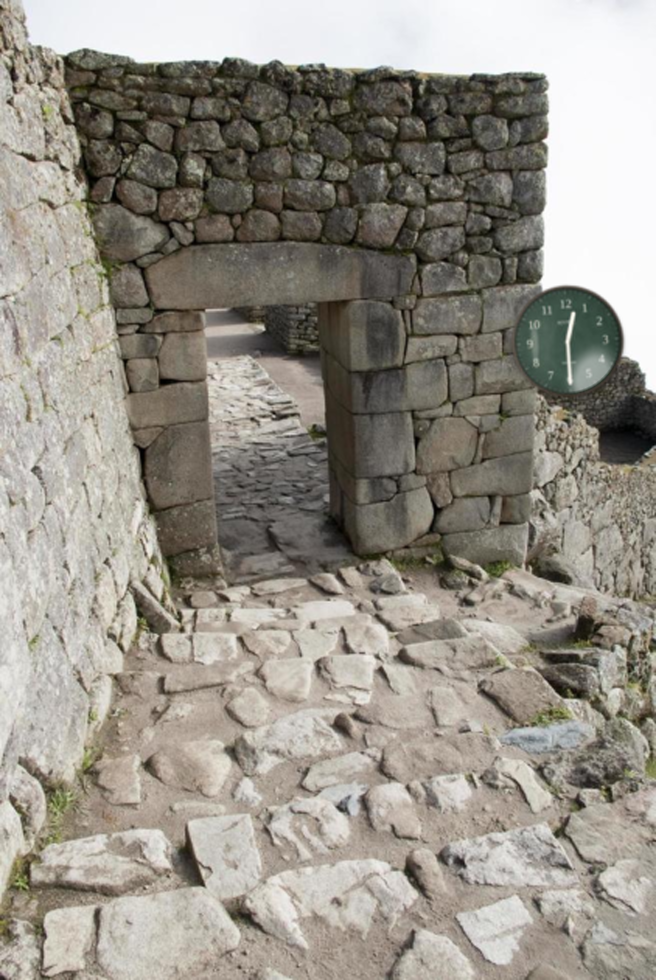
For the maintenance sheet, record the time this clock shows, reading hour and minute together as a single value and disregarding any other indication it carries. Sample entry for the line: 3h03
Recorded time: 12h30
